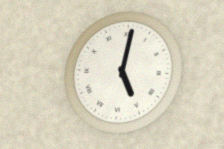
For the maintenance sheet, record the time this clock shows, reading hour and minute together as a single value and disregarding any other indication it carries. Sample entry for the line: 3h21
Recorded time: 5h01
